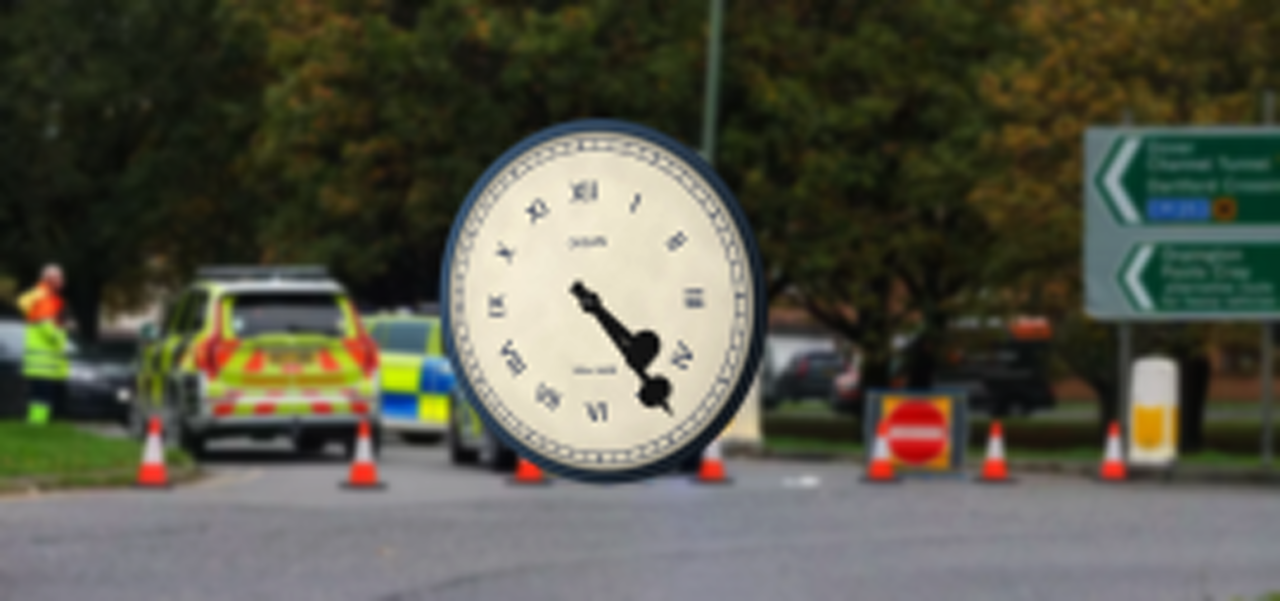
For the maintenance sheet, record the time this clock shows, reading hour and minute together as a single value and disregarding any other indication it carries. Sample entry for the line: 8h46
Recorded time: 4h24
